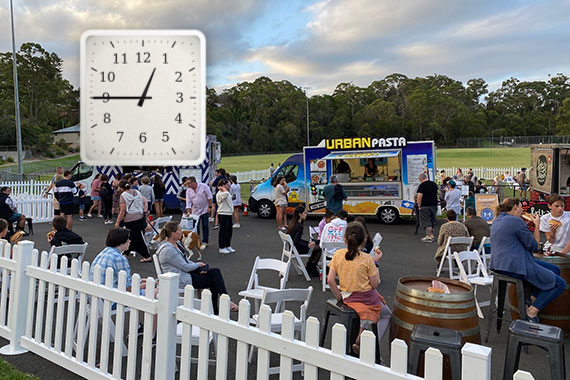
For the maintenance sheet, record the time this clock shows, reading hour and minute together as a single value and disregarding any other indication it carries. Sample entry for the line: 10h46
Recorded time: 12h45
